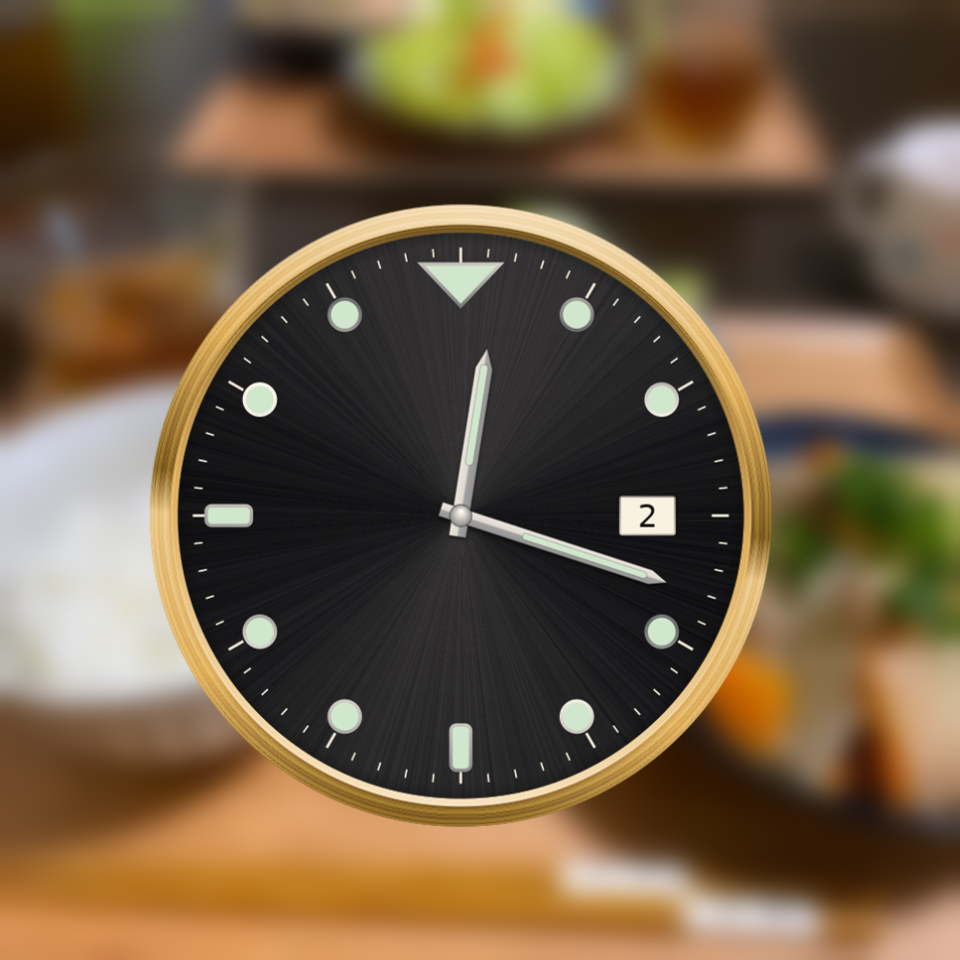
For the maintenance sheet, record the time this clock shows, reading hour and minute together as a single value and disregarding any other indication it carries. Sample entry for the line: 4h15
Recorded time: 12h18
